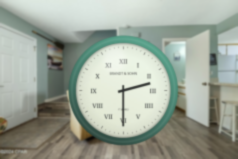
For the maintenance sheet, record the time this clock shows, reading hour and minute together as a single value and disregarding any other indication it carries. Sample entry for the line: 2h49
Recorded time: 2h30
